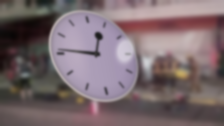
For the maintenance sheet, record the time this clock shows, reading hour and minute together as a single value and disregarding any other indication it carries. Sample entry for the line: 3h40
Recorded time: 12h46
